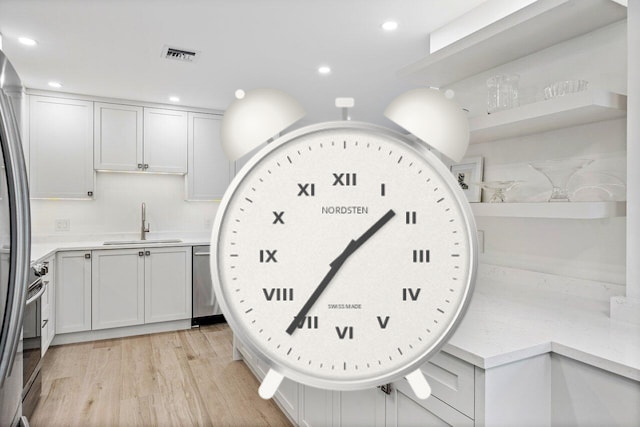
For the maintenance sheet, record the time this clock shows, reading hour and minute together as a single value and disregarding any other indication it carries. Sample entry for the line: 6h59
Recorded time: 1h36
